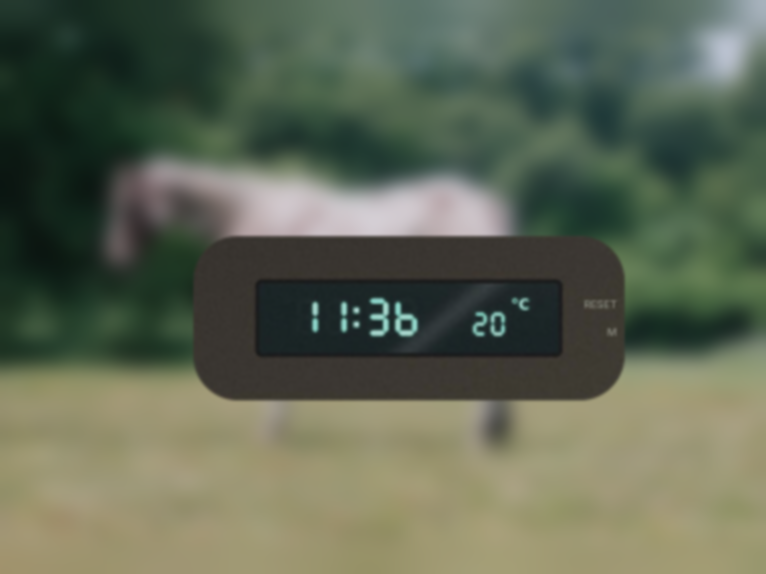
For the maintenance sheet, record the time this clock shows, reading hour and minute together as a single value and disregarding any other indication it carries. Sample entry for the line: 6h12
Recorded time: 11h36
